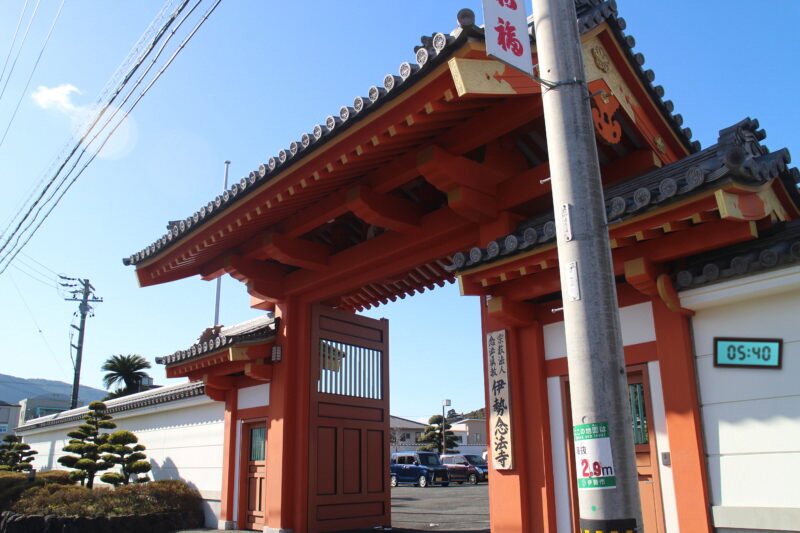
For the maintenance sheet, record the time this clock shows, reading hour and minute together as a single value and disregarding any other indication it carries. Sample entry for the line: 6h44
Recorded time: 5h40
